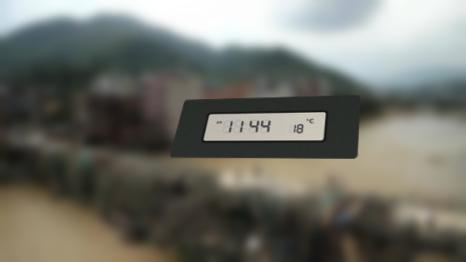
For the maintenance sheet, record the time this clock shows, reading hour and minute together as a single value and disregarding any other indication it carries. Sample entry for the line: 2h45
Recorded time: 11h44
